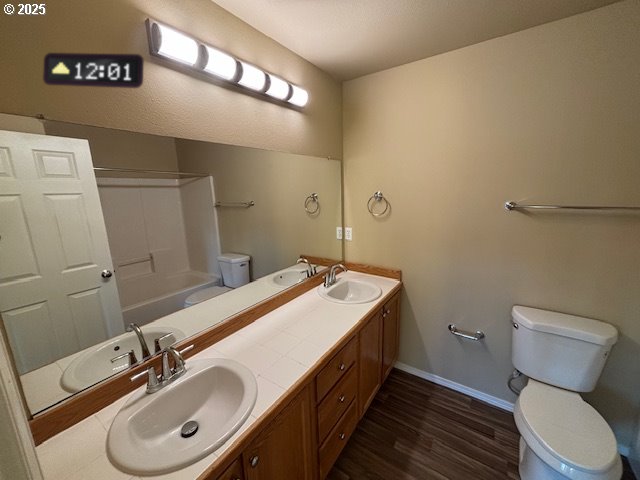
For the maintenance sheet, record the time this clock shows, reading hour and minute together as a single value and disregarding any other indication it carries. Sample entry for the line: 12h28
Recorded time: 12h01
